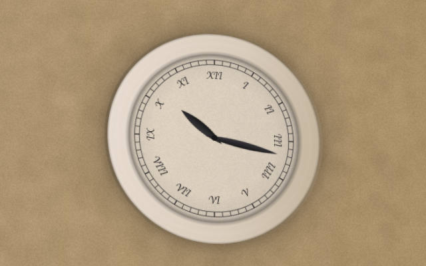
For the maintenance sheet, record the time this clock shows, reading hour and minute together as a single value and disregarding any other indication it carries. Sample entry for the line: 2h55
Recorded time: 10h17
